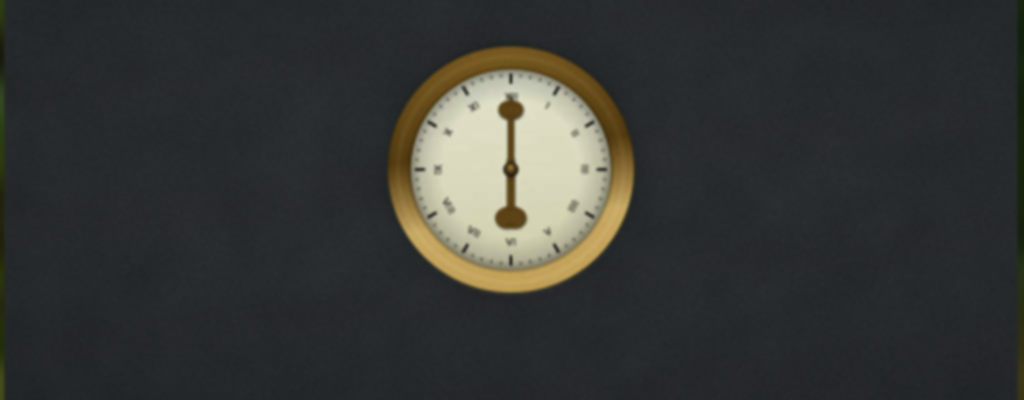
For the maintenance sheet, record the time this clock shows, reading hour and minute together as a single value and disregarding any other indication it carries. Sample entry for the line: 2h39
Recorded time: 6h00
